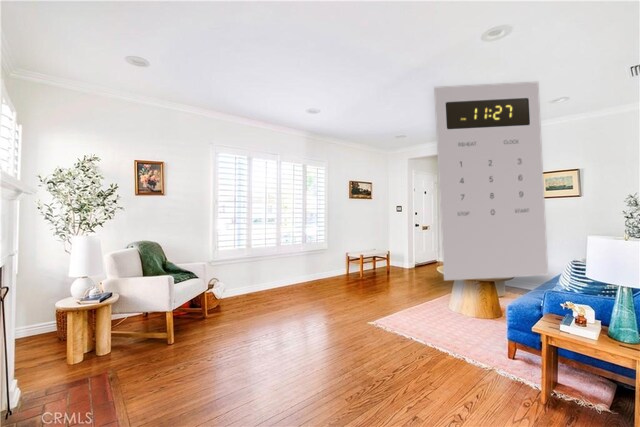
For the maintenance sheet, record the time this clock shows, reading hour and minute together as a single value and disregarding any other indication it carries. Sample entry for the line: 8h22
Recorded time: 11h27
